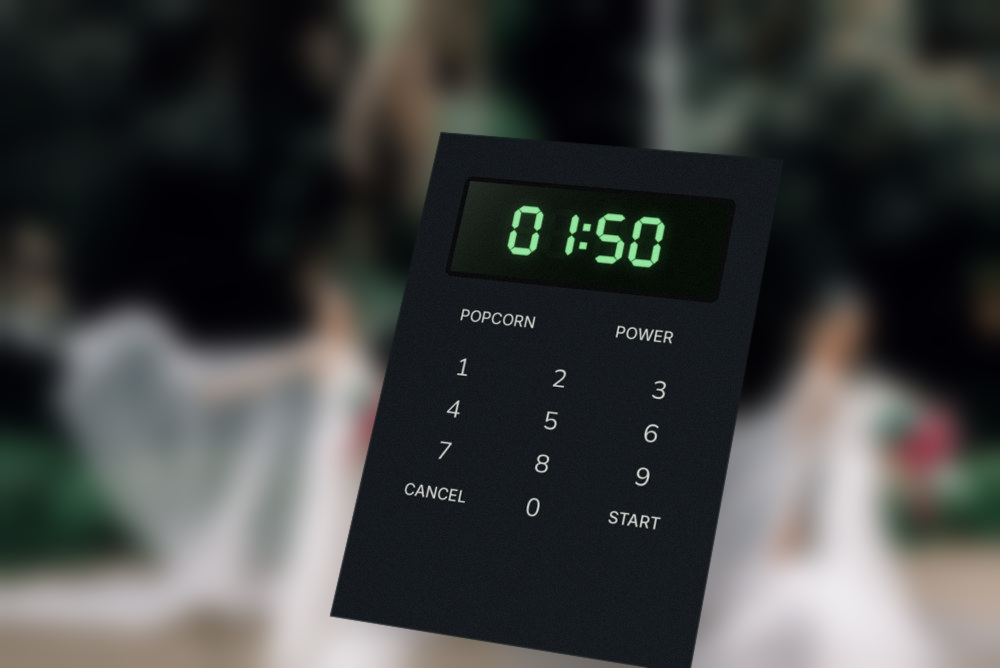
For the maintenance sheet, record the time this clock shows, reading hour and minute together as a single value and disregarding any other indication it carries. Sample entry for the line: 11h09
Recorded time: 1h50
